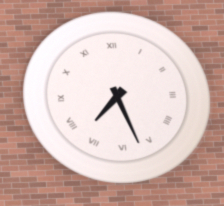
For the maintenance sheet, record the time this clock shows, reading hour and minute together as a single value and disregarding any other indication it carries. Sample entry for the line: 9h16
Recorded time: 7h27
